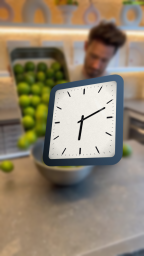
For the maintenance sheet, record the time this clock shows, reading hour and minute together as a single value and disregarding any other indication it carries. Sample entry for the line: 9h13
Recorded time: 6h11
